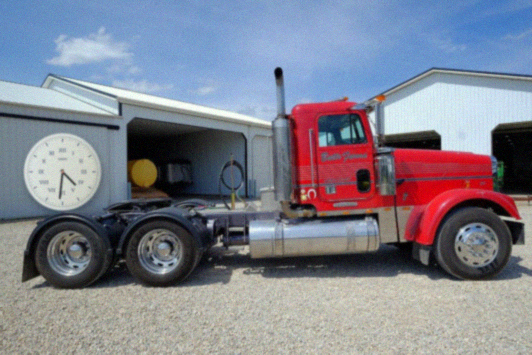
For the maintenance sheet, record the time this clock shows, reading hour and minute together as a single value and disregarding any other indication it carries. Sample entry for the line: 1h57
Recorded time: 4h31
